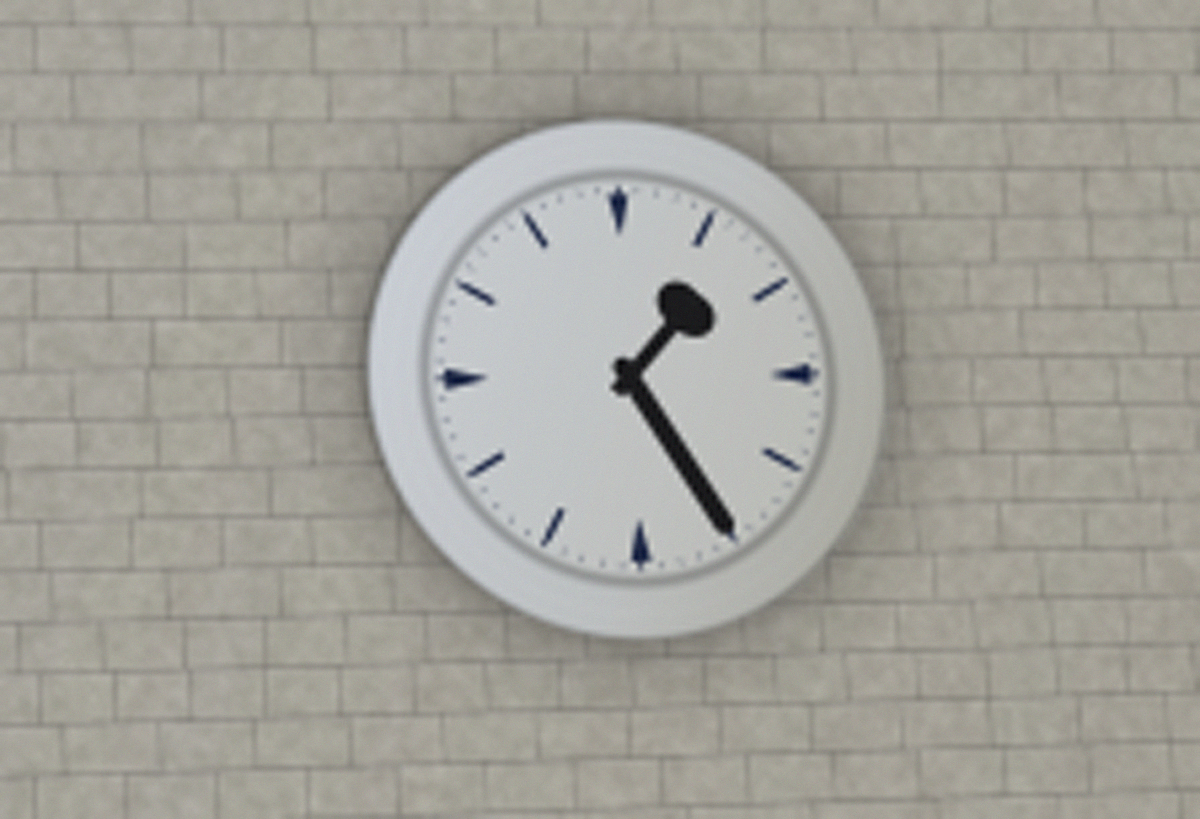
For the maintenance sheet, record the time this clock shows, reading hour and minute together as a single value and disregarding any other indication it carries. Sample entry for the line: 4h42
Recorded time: 1h25
